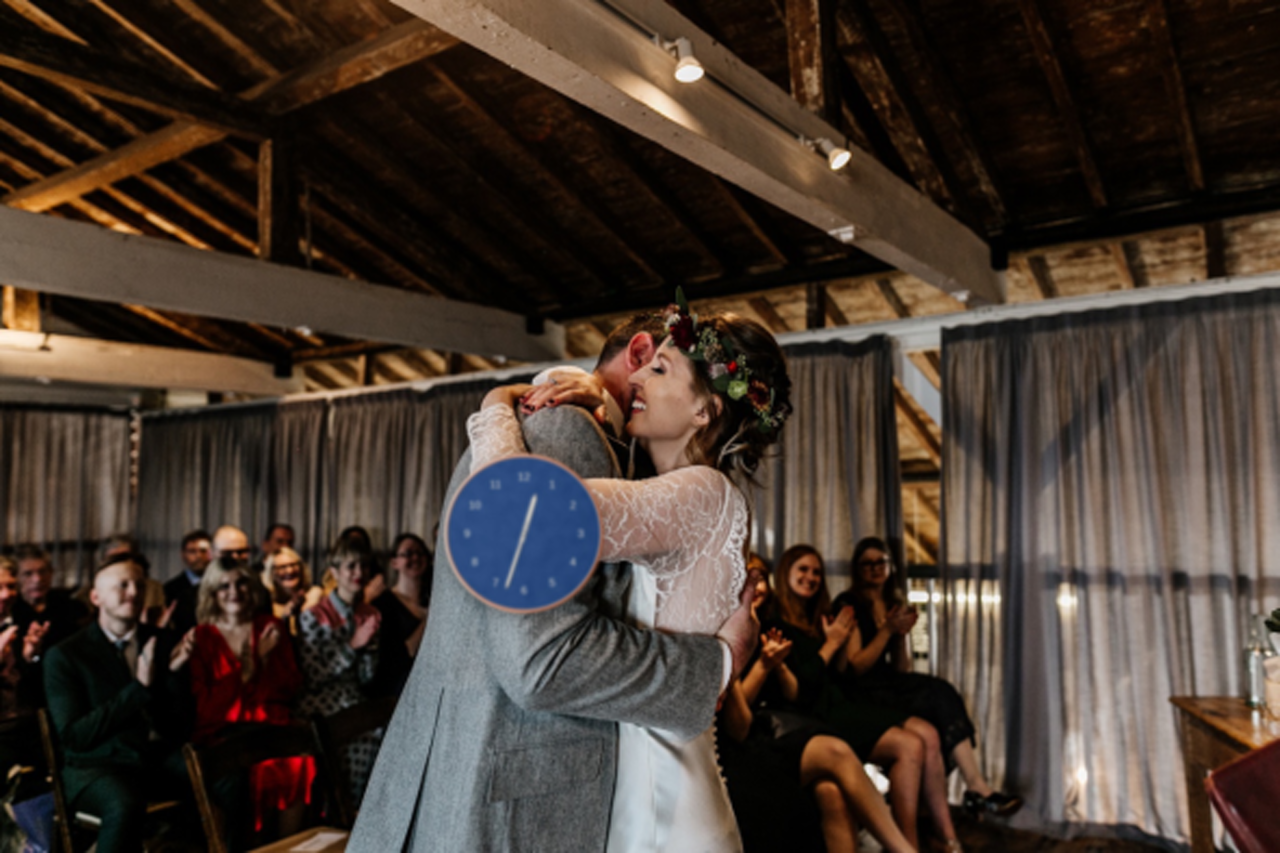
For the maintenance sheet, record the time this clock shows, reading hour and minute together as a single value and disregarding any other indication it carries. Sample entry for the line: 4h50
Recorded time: 12h33
